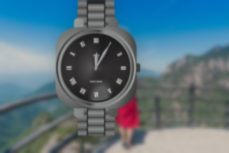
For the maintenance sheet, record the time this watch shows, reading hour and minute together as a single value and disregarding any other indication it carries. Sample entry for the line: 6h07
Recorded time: 12h05
